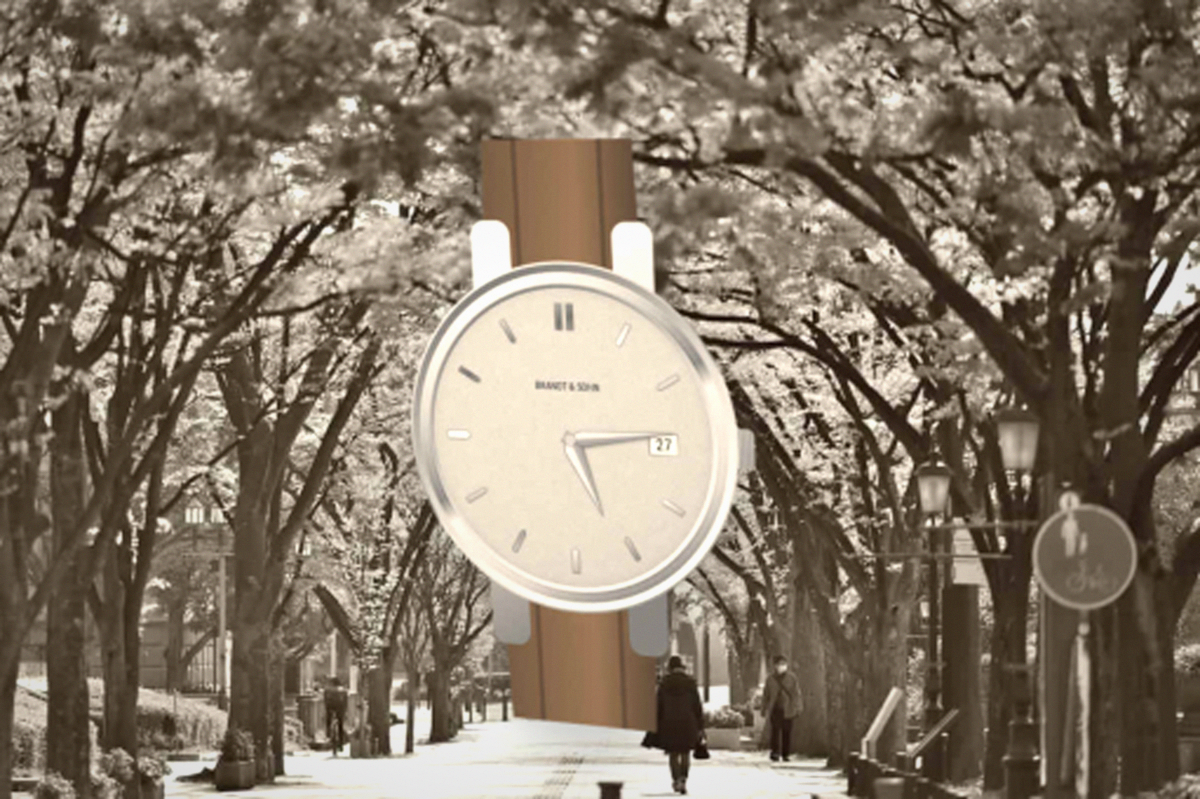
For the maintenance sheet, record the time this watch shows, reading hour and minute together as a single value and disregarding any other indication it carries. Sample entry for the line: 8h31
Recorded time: 5h14
